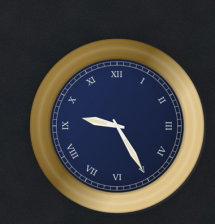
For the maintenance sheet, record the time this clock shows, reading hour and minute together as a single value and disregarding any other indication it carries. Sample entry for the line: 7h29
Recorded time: 9h25
